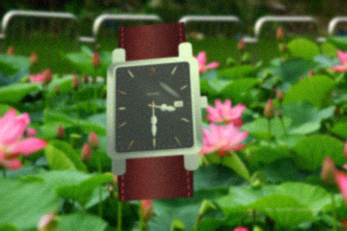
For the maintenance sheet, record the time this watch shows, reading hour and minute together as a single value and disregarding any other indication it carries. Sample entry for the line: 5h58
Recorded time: 3h30
